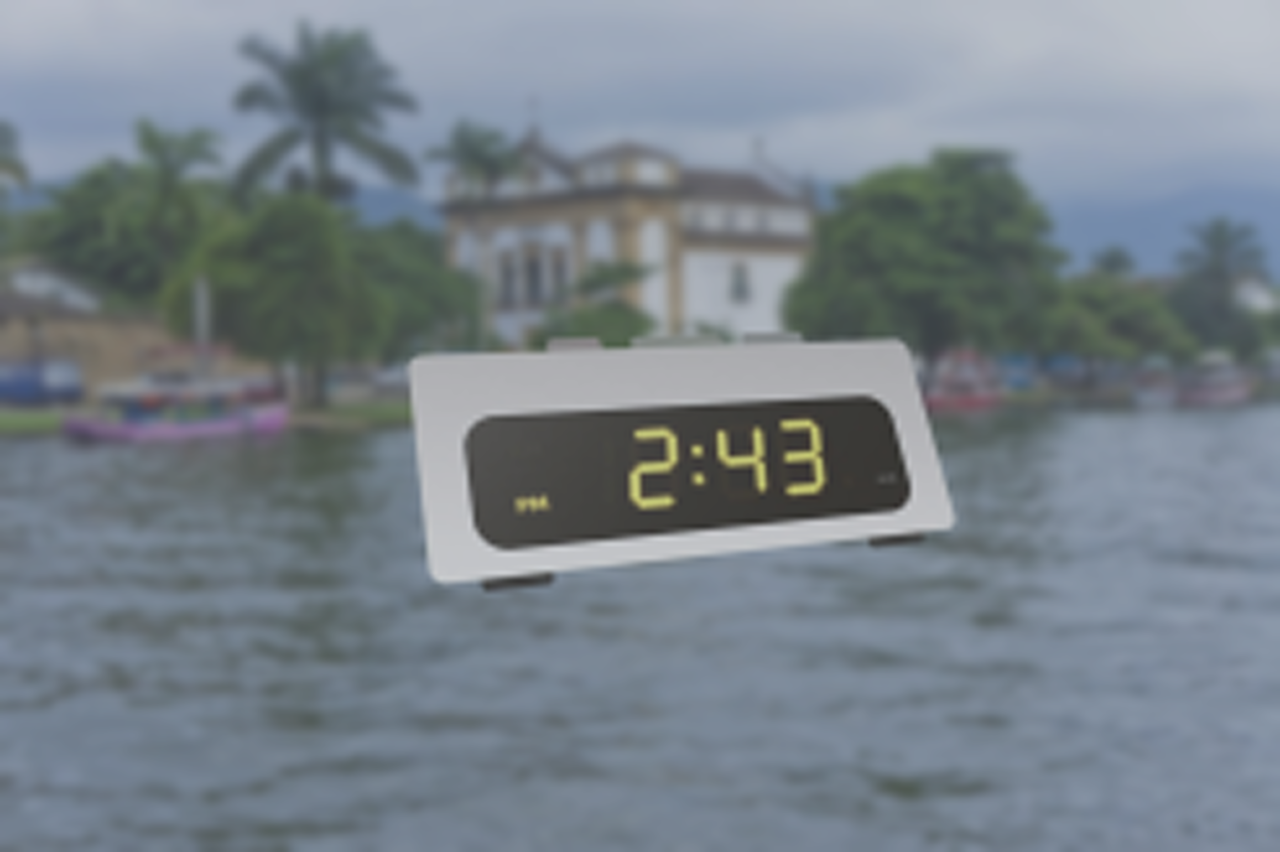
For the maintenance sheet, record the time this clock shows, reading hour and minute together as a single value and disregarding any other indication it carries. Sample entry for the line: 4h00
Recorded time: 2h43
